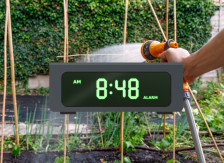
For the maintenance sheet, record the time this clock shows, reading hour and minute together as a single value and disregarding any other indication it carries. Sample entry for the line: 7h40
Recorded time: 8h48
